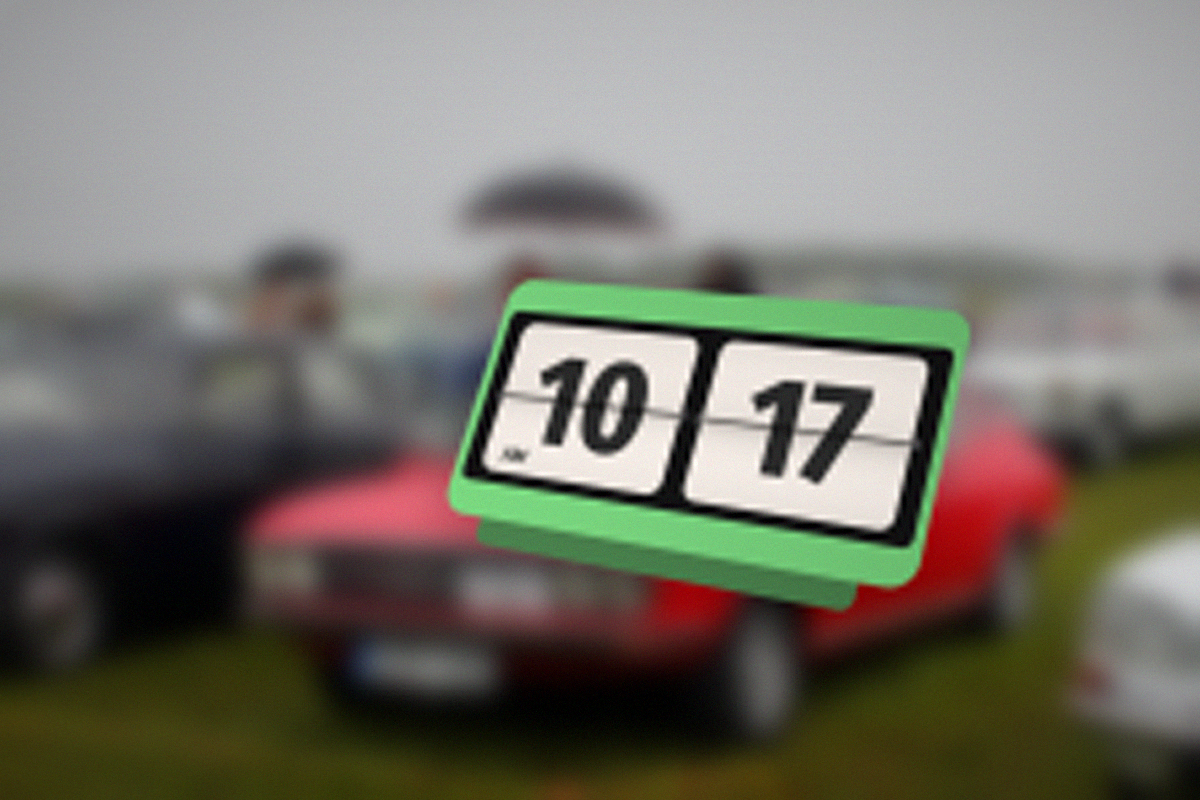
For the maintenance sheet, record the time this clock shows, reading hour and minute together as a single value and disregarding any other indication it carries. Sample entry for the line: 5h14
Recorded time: 10h17
